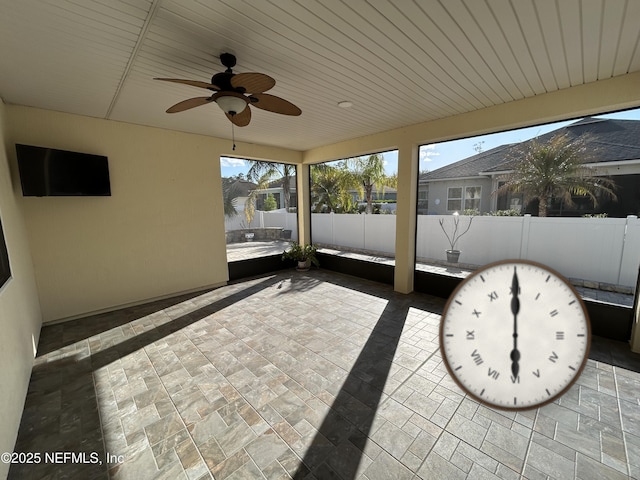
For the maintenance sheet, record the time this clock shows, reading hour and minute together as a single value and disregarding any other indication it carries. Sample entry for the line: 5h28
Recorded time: 6h00
